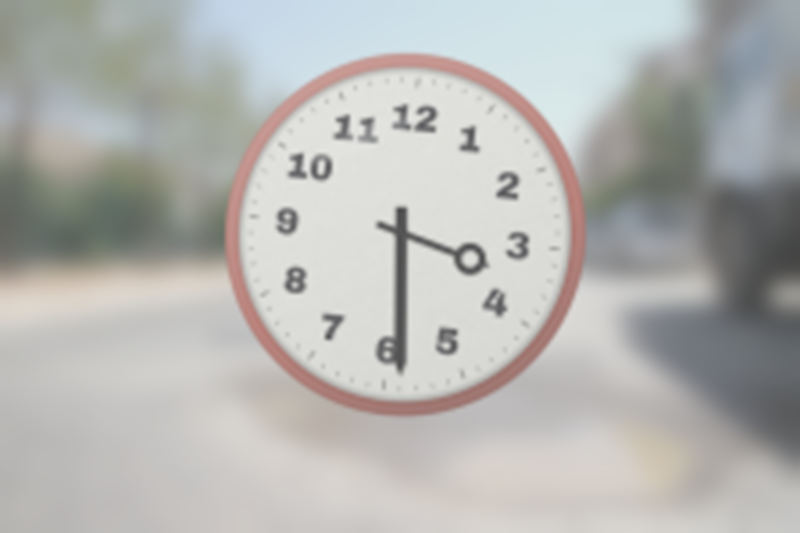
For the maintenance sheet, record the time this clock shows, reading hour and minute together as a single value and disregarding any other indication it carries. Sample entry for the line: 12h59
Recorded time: 3h29
